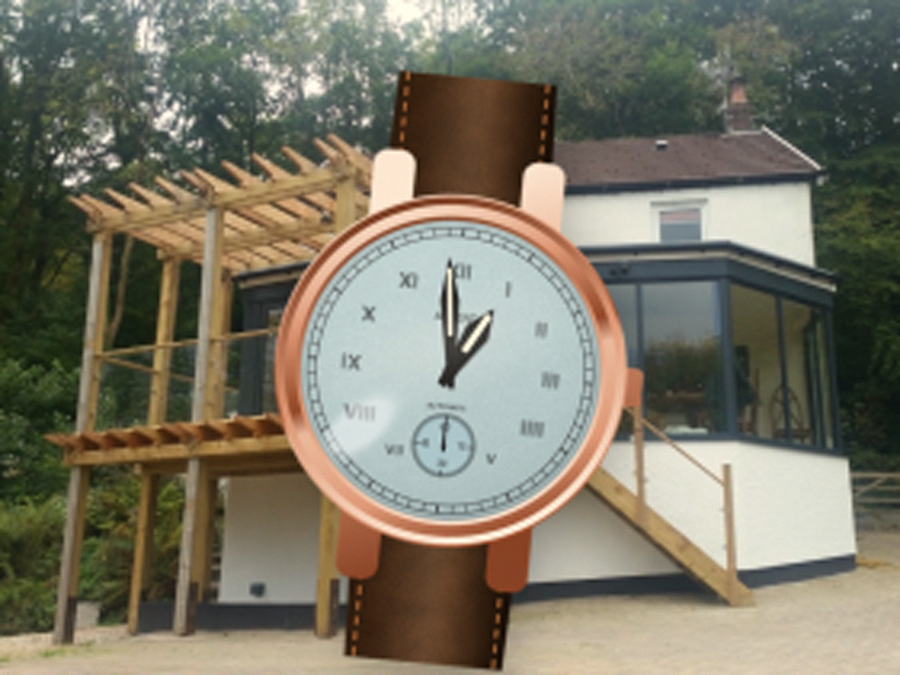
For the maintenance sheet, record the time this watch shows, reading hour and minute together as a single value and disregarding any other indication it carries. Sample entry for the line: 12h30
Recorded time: 12h59
